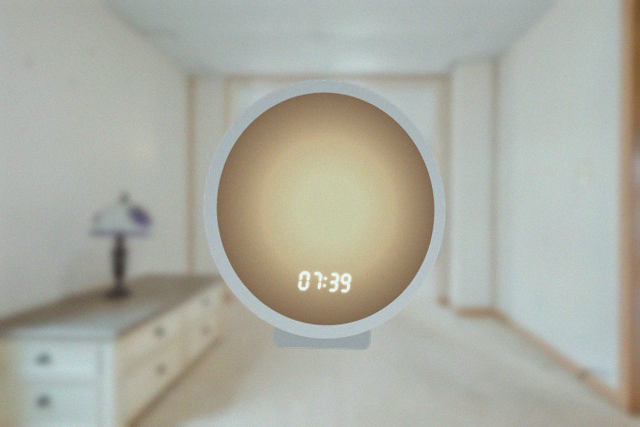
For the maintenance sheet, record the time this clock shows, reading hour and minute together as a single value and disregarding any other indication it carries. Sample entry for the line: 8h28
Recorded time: 7h39
